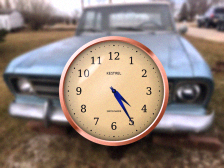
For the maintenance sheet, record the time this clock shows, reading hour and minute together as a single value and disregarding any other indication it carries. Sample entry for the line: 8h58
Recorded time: 4h25
